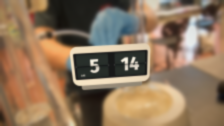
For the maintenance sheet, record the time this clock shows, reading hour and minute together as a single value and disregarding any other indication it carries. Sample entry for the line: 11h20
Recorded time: 5h14
